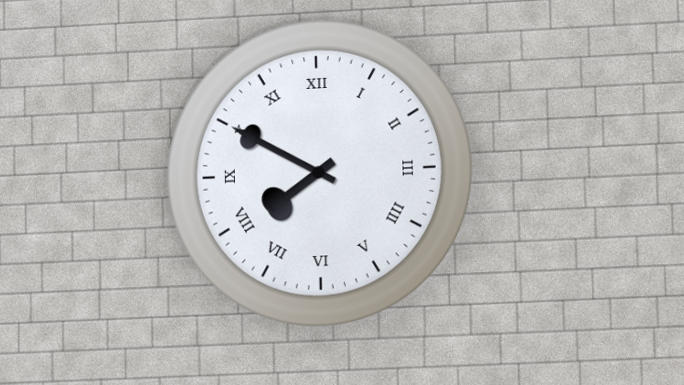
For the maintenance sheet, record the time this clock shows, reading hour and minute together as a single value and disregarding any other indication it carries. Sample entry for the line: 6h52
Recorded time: 7h50
